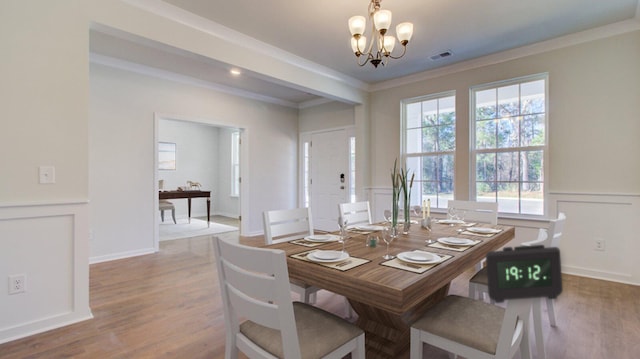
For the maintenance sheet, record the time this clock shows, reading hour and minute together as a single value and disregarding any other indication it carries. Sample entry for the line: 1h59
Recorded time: 19h12
